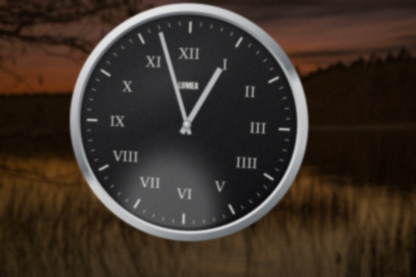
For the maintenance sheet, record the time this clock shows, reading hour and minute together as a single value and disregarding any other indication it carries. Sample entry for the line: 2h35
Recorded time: 12h57
